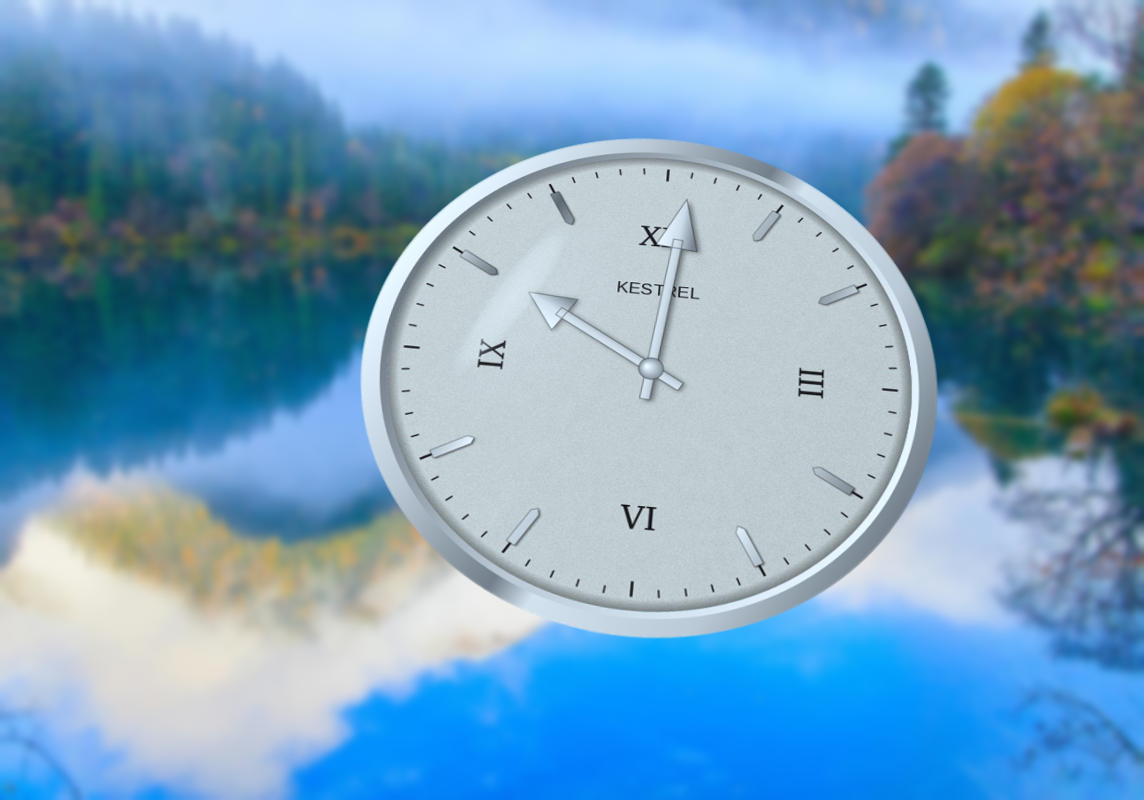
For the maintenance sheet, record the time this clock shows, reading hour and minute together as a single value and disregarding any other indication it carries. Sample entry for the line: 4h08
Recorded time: 10h01
